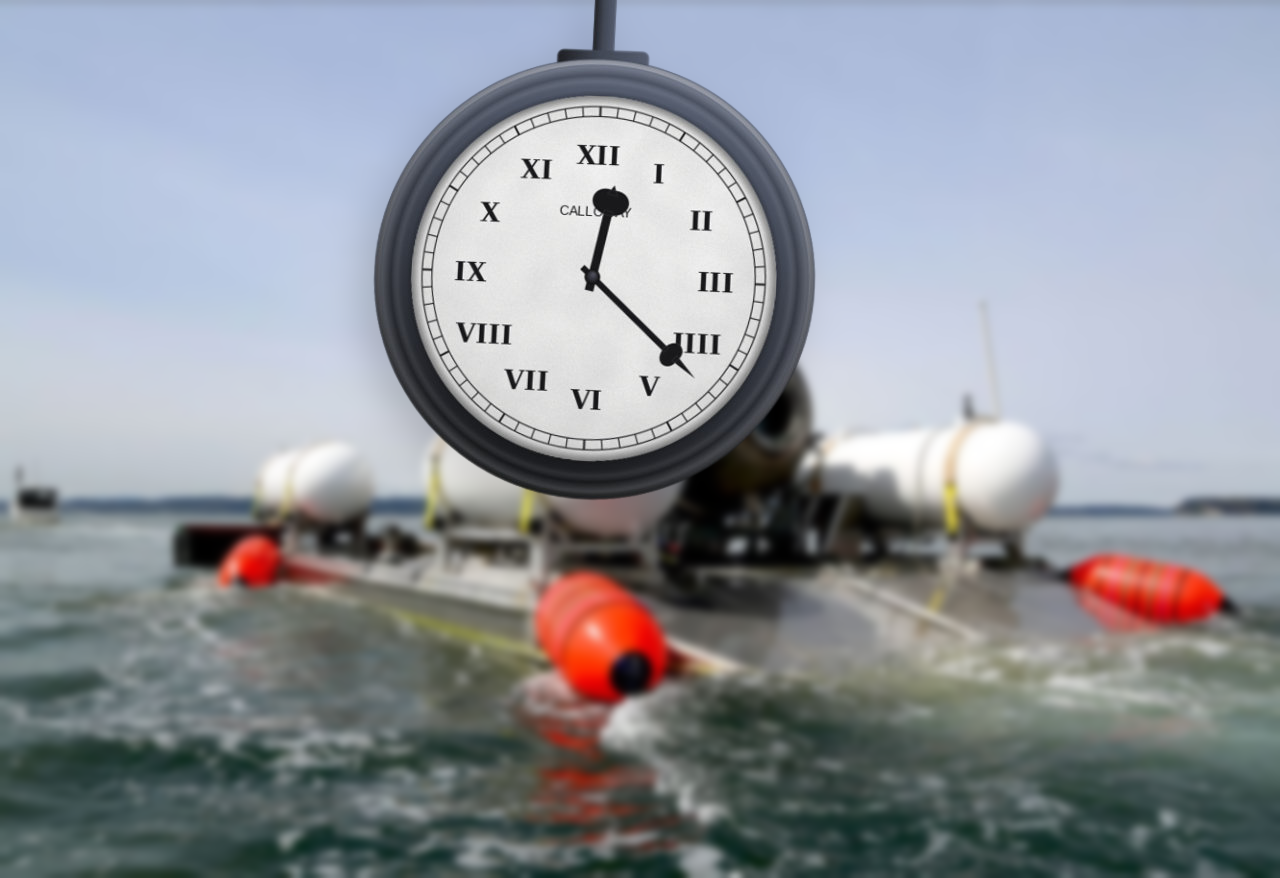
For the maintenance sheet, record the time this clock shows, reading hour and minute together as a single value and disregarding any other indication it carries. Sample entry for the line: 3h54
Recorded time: 12h22
